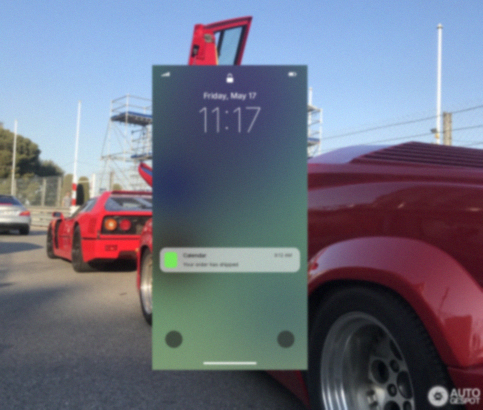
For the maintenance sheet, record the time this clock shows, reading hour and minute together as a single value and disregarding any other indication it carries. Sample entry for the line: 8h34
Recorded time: 11h17
